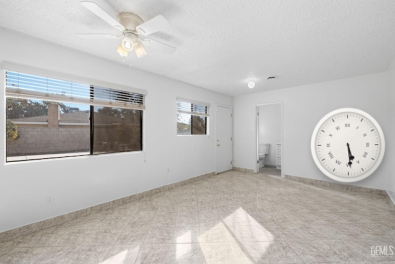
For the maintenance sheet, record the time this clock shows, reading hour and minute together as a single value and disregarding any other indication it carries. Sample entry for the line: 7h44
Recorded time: 5h29
